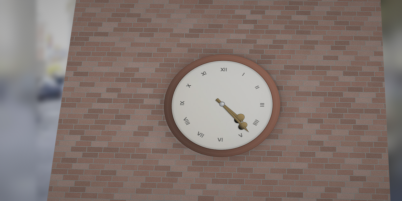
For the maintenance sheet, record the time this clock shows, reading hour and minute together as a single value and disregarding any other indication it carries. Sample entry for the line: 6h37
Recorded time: 4h23
